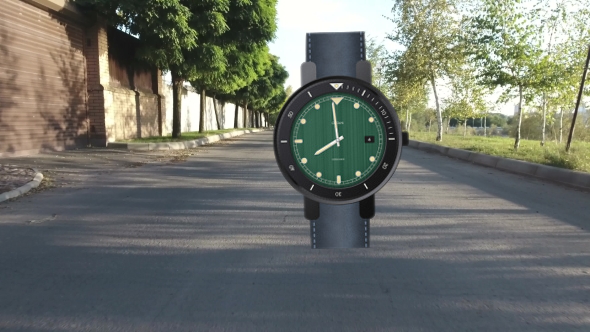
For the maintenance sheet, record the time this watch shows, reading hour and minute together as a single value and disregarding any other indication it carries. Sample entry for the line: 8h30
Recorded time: 7h59
